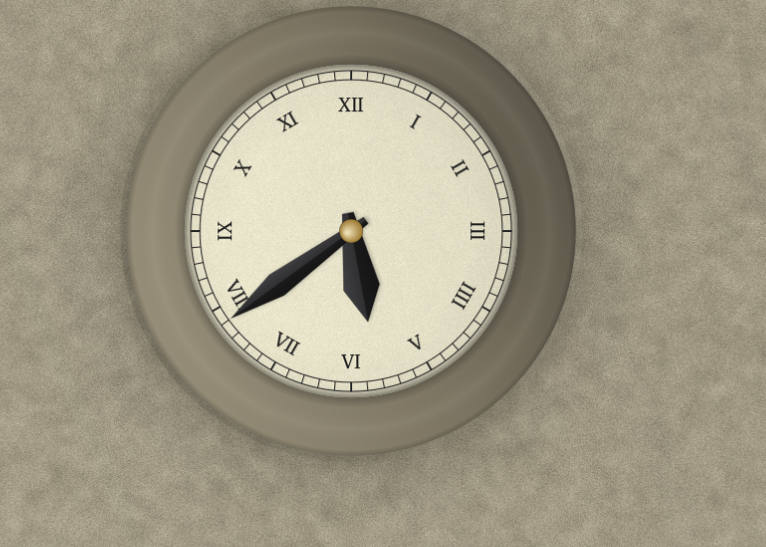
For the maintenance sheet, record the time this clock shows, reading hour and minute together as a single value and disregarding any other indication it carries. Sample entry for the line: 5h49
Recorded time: 5h39
